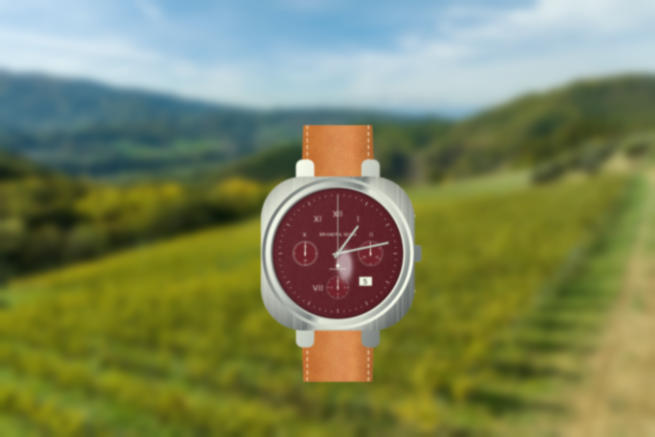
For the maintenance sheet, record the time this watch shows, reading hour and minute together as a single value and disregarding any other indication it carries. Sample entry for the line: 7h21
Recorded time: 1h13
